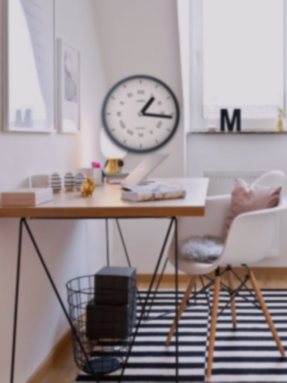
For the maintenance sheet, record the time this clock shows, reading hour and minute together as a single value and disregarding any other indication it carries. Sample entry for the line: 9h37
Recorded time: 1h16
